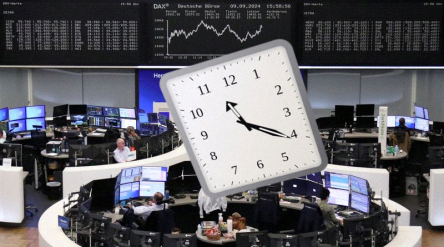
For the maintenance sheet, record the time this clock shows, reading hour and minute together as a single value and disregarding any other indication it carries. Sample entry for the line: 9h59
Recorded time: 11h21
